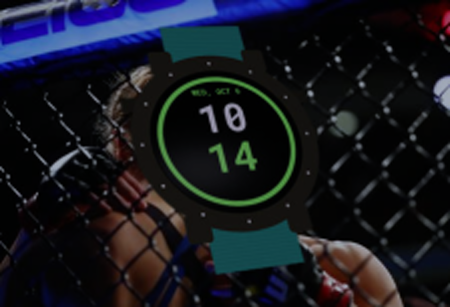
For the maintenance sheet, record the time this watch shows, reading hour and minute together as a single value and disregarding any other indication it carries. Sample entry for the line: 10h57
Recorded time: 10h14
